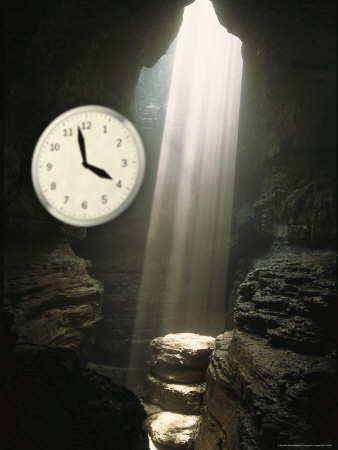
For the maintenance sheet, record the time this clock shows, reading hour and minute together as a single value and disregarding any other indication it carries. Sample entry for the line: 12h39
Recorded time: 3h58
